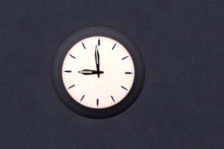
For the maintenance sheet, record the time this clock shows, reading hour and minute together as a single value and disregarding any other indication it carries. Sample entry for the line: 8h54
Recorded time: 8h59
